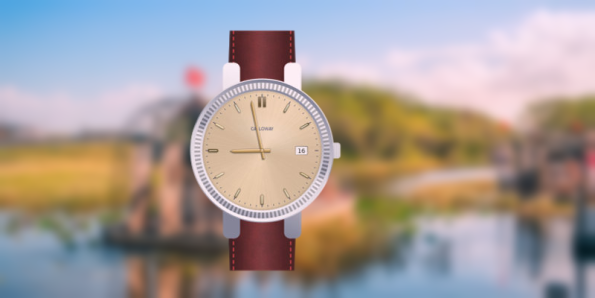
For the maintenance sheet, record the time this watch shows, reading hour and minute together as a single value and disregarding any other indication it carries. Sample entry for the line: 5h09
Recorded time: 8h58
